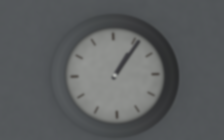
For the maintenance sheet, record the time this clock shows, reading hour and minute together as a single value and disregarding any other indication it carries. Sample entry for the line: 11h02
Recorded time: 1h06
